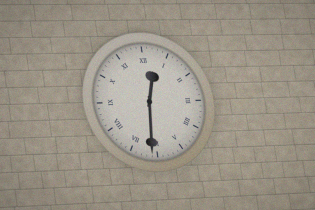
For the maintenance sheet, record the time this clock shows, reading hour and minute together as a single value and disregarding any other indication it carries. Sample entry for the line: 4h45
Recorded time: 12h31
